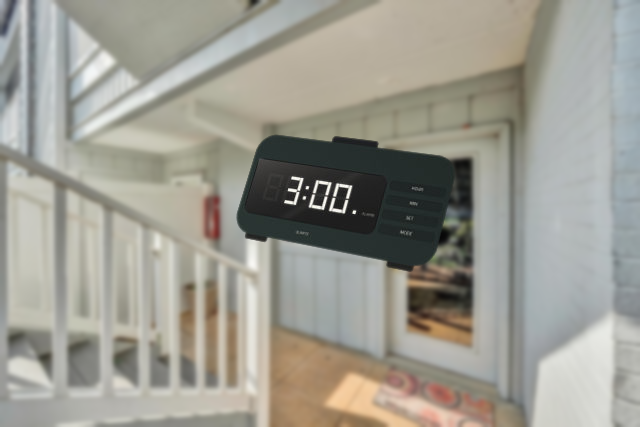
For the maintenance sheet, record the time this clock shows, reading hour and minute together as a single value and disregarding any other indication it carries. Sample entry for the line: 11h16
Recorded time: 3h00
